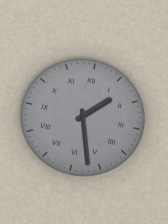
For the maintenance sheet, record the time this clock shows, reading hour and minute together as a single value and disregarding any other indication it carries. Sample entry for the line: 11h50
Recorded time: 1h27
